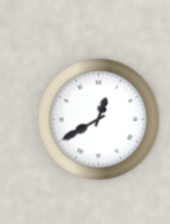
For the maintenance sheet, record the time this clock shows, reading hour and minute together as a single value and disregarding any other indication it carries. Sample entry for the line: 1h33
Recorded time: 12h40
